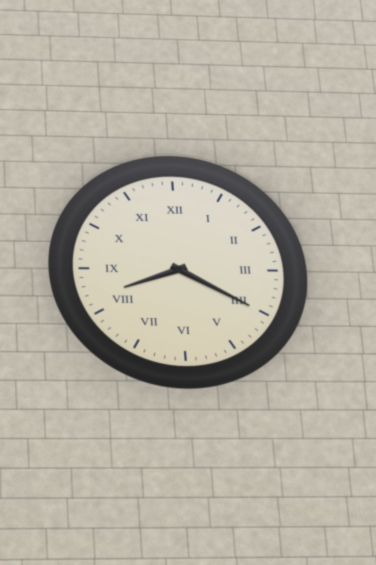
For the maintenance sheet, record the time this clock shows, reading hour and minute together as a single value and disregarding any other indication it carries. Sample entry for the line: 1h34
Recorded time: 8h20
